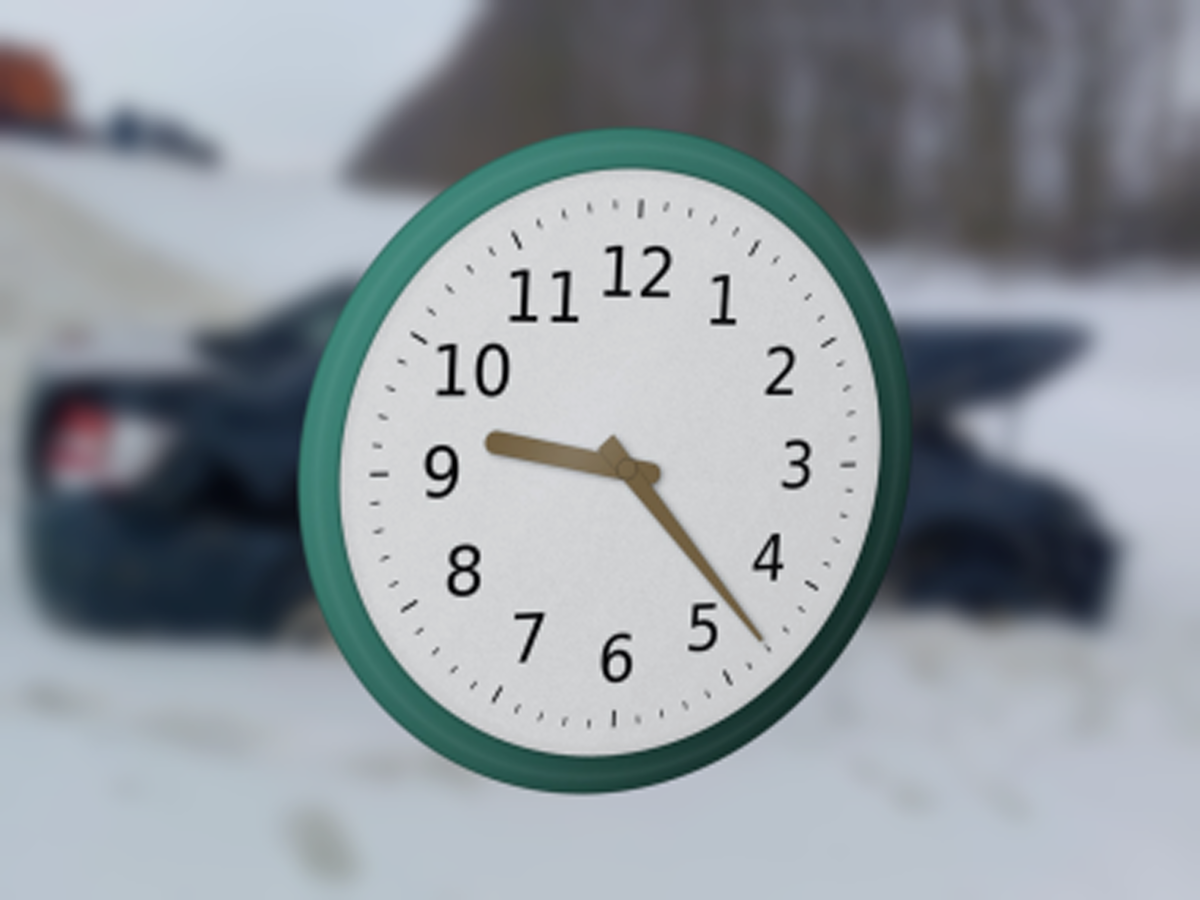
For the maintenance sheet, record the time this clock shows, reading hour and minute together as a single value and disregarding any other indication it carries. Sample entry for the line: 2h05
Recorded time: 9h23
